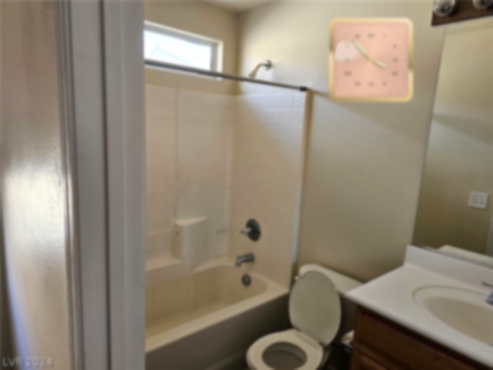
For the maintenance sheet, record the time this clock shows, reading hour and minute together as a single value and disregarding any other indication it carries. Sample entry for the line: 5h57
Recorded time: 3h53
